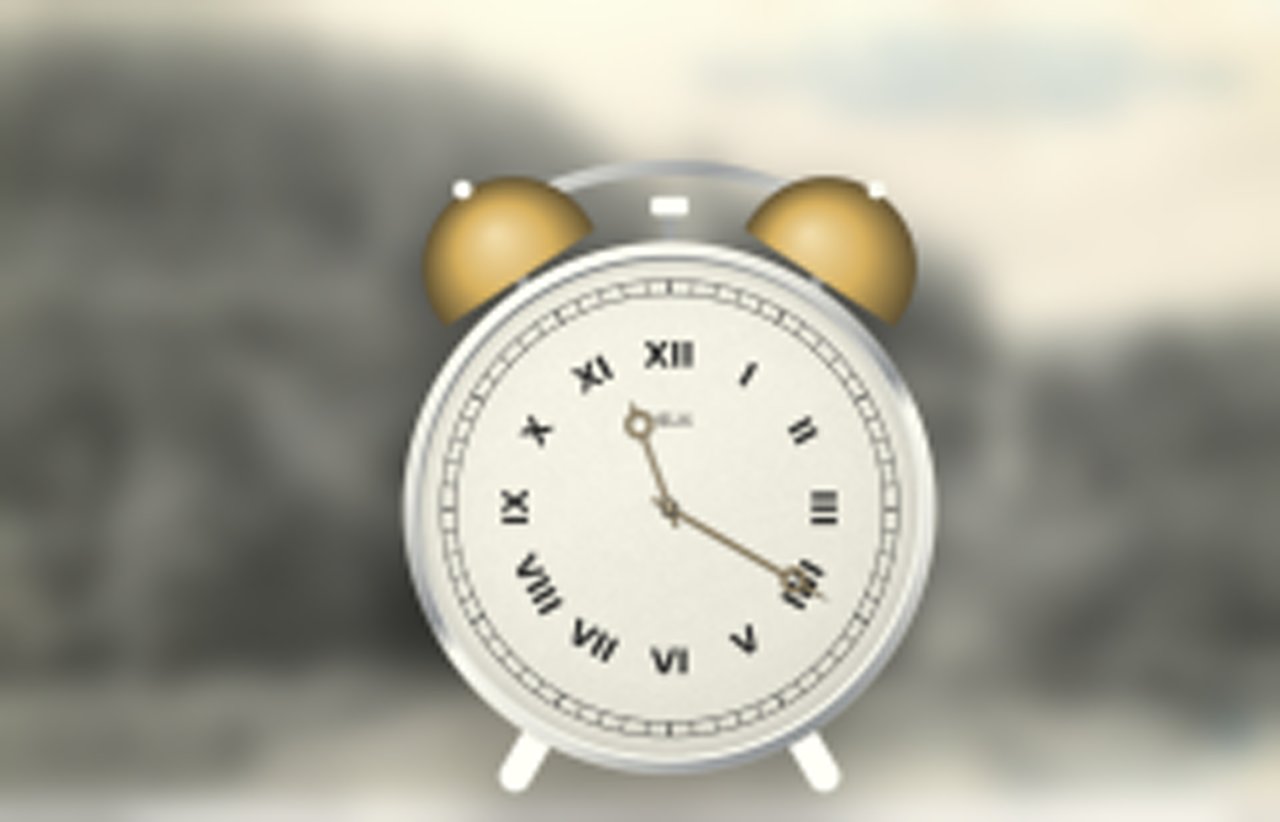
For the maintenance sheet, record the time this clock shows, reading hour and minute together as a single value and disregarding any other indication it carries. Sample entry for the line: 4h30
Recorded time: 11h20
